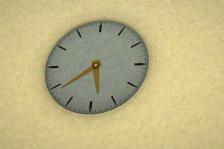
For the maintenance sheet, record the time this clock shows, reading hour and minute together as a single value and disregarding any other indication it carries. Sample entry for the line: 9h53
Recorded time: 5h39
